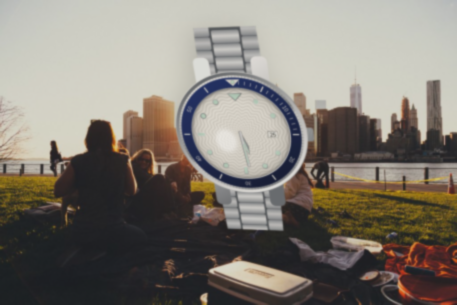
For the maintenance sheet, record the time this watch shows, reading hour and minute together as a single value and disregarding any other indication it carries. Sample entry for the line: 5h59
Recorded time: 5h29
